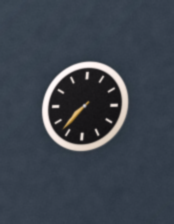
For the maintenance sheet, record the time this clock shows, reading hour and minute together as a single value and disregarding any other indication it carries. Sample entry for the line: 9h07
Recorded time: 7h37
